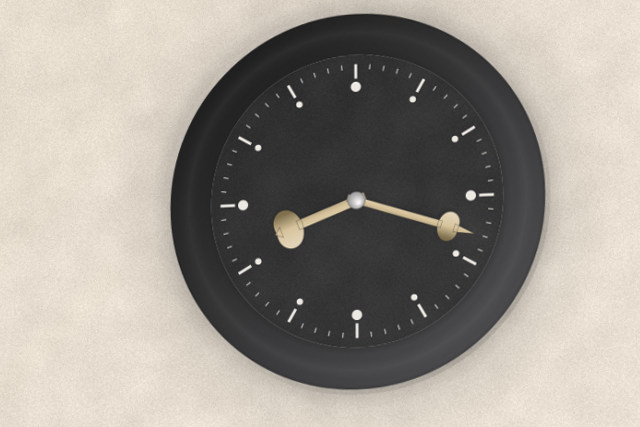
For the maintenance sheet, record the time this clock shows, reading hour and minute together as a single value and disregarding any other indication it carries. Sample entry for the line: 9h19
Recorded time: 8h18
